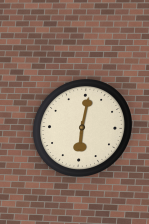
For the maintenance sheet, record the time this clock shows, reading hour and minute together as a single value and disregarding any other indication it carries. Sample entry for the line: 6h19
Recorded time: 6h01
